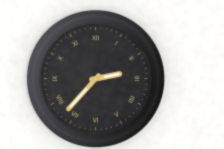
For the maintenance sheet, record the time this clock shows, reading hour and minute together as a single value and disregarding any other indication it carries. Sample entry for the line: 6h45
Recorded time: 2h37
